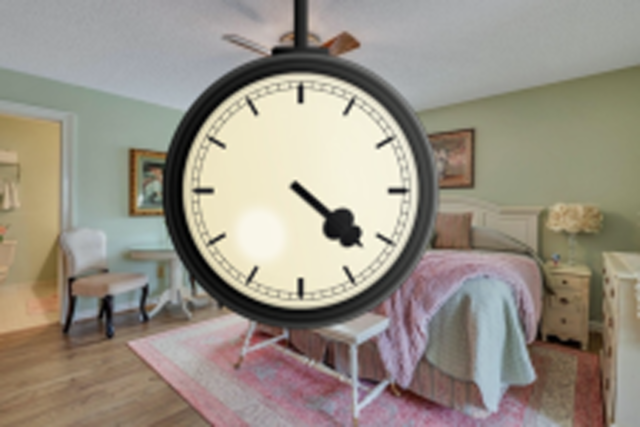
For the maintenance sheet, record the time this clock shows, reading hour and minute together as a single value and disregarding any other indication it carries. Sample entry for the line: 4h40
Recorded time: 4h22
